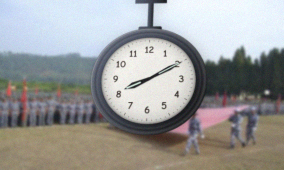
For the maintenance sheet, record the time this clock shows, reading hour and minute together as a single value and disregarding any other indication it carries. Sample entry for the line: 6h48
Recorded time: 8h10
